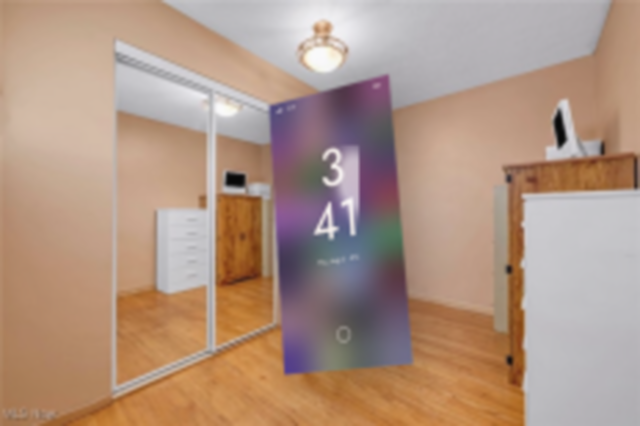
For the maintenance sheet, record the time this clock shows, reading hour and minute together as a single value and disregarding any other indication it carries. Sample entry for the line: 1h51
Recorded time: 3h41
